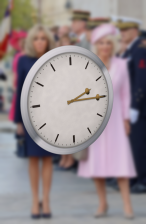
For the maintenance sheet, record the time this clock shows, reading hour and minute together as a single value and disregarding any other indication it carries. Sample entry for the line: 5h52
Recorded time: 2h15
